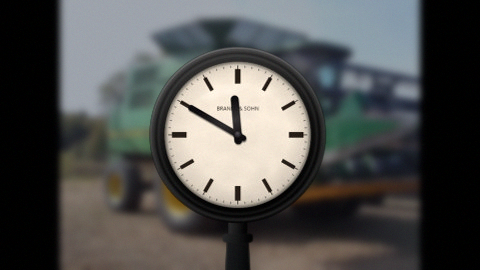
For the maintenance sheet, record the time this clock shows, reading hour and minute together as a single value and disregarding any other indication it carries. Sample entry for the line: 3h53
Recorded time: 11h50
